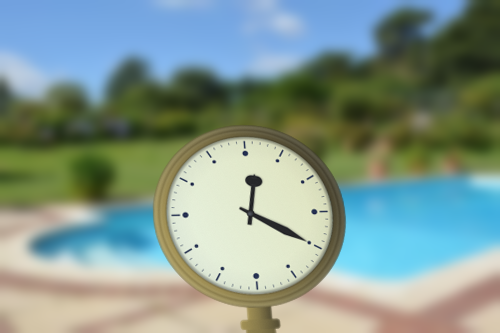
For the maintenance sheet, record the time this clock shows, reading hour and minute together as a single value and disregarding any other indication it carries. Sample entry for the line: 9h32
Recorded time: 12h20
